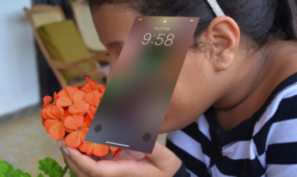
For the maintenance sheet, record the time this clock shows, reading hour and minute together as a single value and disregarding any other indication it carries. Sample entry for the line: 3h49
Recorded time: 9h58
